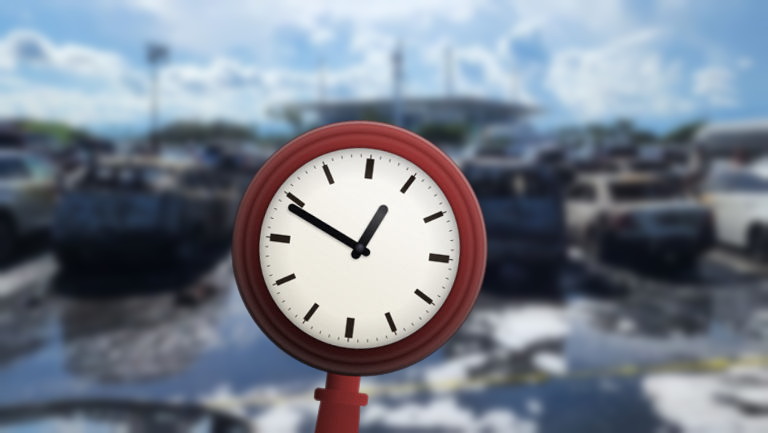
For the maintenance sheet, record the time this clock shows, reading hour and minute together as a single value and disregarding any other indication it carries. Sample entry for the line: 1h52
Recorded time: 12h49
